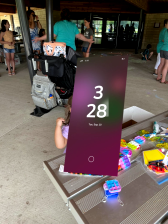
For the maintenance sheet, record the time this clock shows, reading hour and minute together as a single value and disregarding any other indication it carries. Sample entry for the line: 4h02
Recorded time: 3h28
